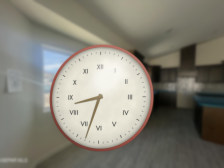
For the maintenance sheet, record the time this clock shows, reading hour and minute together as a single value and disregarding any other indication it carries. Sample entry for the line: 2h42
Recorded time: 8h33
